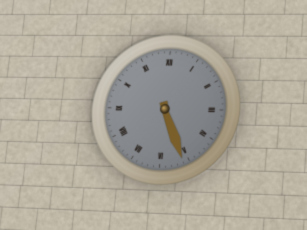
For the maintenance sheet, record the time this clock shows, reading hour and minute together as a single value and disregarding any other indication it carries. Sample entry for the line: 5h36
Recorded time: 5h26
